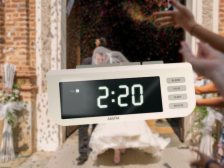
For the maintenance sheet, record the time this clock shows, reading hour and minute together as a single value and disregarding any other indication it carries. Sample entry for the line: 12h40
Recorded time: 2h20
